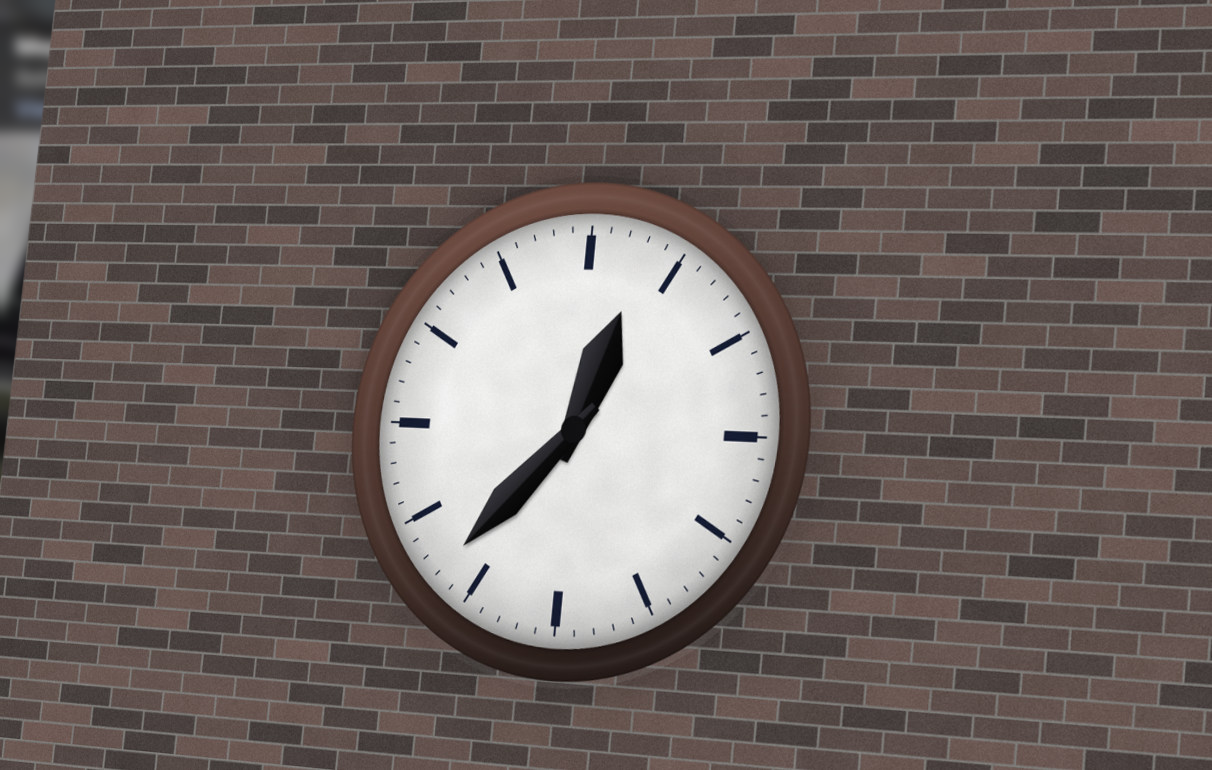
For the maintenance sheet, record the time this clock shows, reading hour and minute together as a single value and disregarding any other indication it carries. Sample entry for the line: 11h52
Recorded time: 12h37
